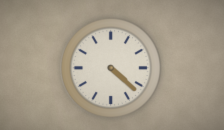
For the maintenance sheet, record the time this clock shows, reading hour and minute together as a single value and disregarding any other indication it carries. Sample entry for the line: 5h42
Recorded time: 4h22
